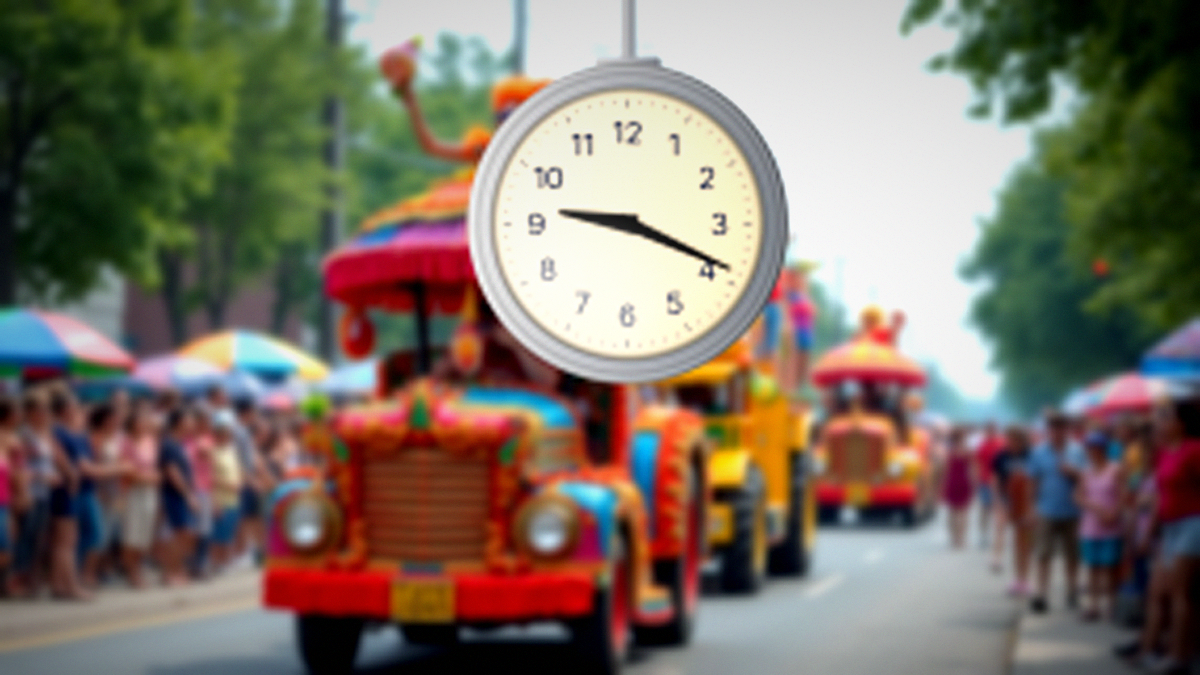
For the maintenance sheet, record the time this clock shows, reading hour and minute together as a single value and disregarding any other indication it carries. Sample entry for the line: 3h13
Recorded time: 9h19
